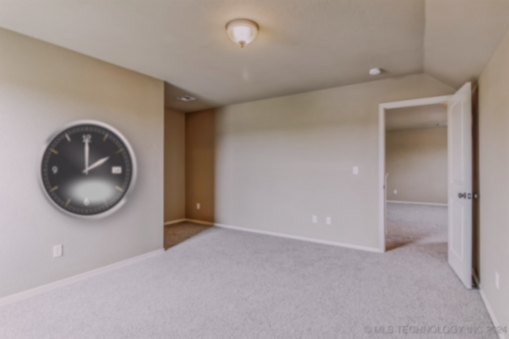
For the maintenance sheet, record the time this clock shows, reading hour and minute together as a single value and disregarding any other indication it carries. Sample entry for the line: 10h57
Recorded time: 2h00
